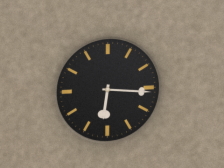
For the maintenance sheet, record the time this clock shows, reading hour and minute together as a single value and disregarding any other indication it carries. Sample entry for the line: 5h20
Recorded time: 6h16
